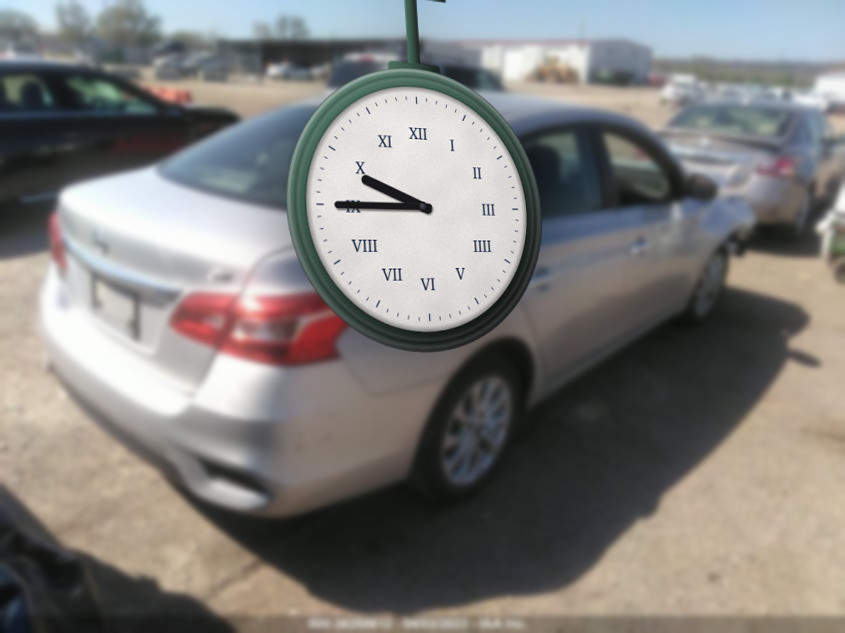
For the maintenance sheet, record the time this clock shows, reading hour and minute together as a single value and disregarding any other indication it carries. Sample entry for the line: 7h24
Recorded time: 9h45
